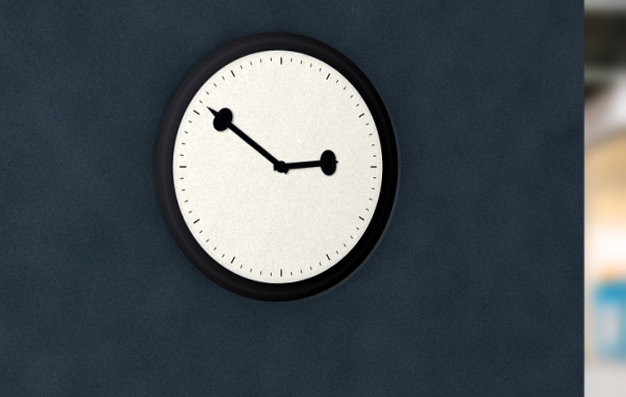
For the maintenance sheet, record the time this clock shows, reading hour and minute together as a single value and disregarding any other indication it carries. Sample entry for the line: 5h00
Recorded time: 2h51
